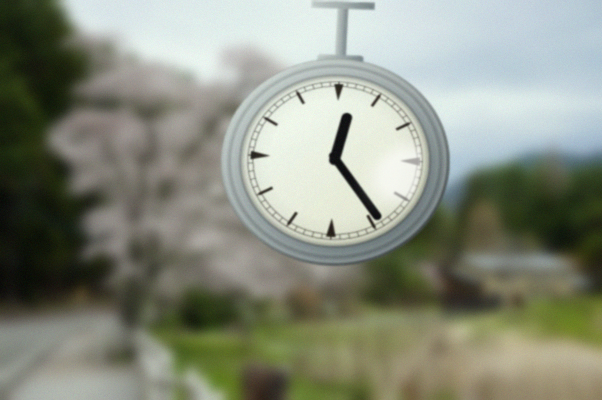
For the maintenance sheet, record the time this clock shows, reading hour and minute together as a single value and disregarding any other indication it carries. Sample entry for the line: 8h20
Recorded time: 12h24
